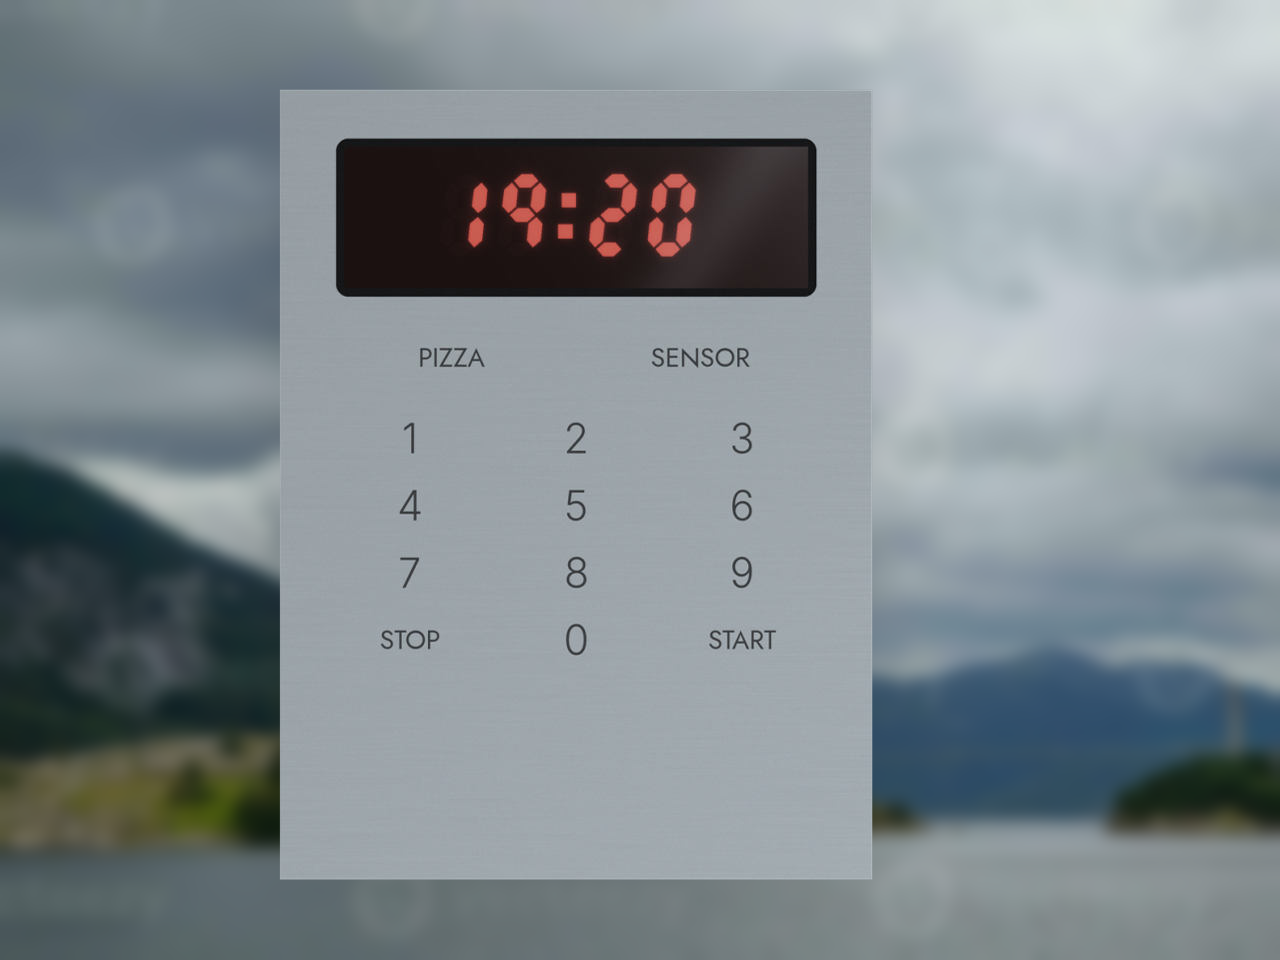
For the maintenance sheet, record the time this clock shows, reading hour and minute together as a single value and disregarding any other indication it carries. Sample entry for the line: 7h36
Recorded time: 19h20
